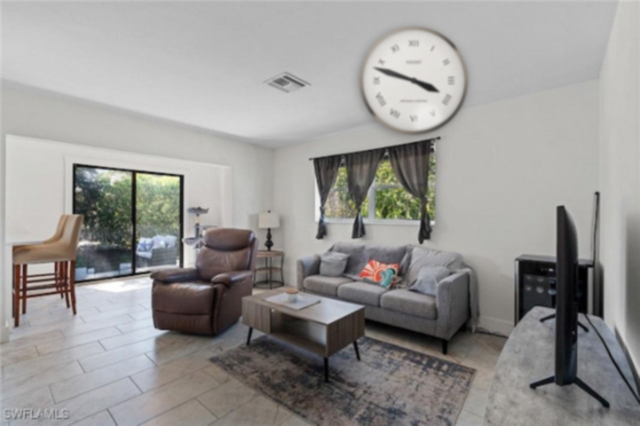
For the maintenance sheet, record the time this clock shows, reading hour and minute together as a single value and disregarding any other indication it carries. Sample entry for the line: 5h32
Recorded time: 3h48
